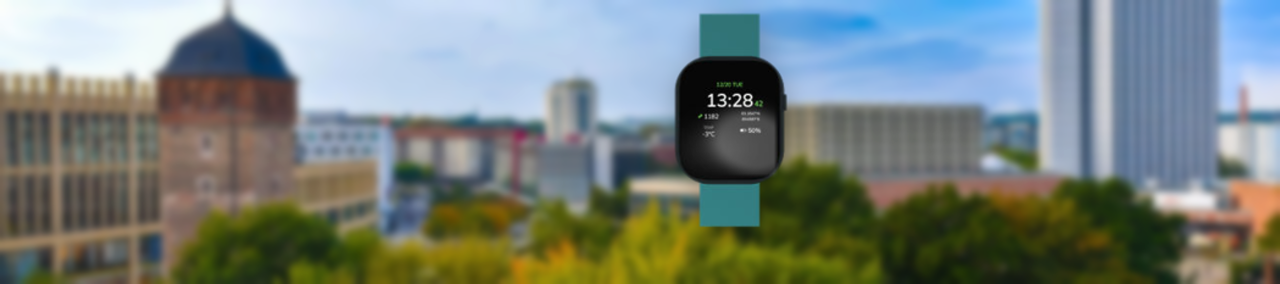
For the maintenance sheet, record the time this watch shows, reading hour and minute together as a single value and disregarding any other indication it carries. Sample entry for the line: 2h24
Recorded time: 13h28
